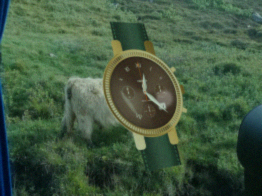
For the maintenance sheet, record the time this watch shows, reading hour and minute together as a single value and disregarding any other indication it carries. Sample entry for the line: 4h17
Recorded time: 12h23
